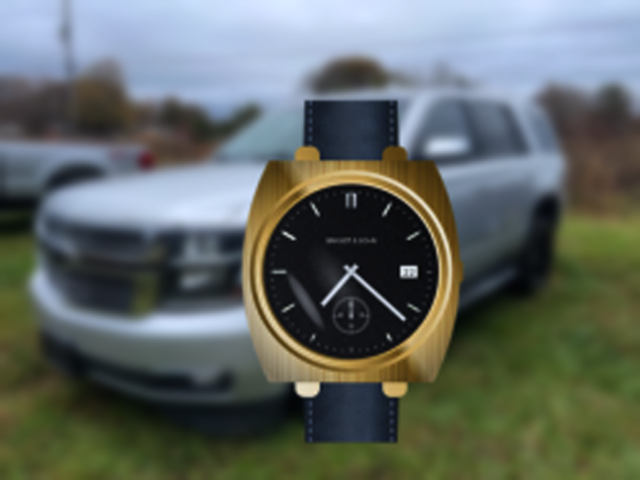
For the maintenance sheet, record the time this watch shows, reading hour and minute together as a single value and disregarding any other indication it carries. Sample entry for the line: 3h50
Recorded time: 7h22
